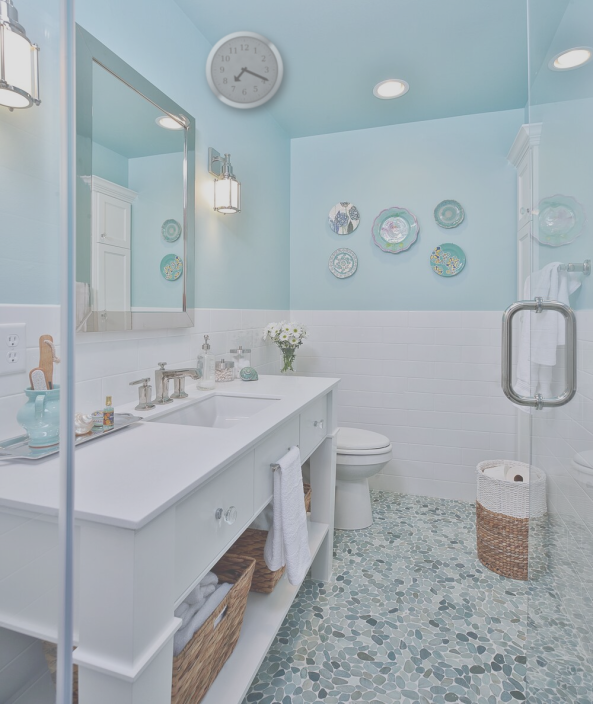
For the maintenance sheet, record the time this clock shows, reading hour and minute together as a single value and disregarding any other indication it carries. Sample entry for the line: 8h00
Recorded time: 7h19
